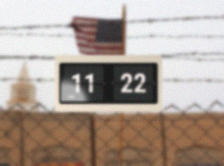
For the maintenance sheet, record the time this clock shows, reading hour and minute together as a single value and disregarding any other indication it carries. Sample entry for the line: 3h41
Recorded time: 11h22
